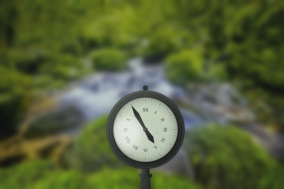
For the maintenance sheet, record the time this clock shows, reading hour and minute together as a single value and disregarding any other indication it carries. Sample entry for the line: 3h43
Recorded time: 4h55
